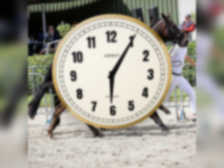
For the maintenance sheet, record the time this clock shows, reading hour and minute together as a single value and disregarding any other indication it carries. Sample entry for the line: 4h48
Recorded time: 6h05
